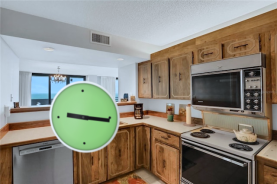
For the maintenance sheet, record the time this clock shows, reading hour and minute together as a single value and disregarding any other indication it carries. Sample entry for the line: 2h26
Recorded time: 9h16
